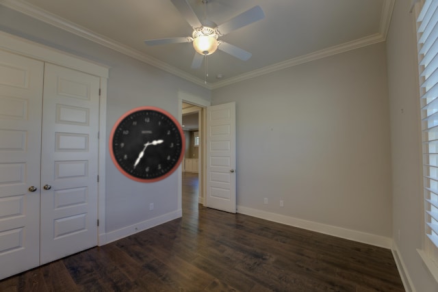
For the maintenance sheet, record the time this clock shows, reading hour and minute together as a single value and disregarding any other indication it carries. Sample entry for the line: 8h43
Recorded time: 2h35
